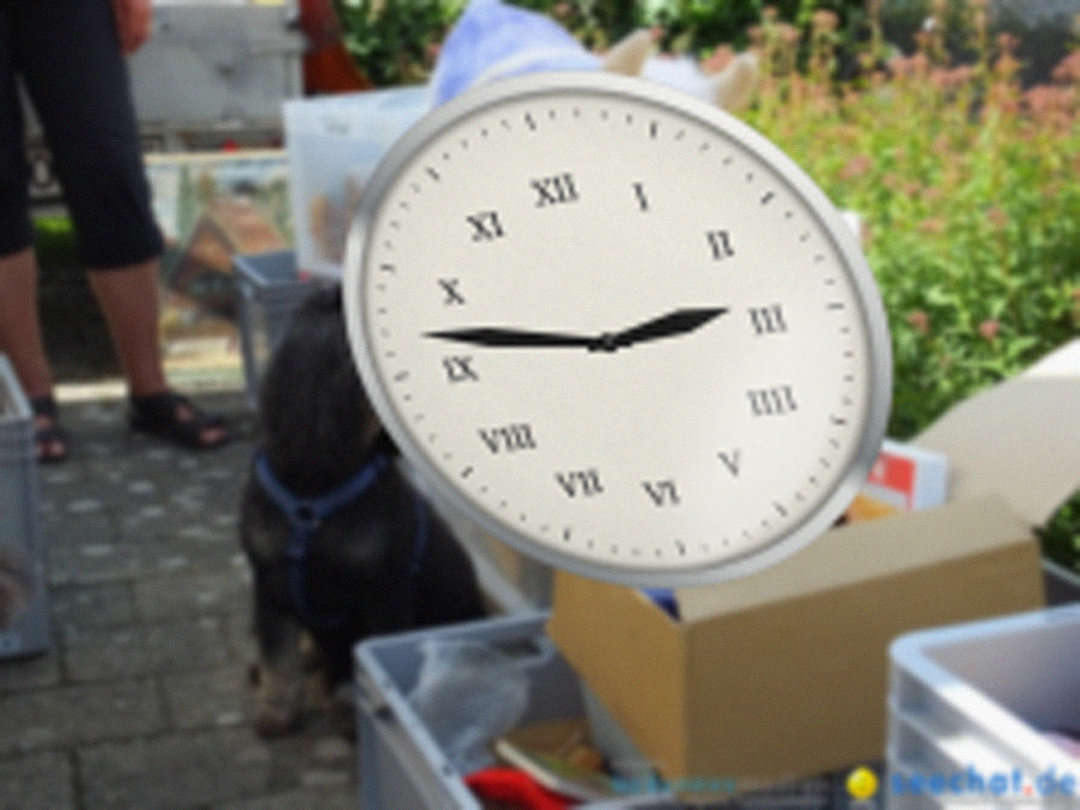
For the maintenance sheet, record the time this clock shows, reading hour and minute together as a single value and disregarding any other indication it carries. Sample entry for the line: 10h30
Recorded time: 2h47
